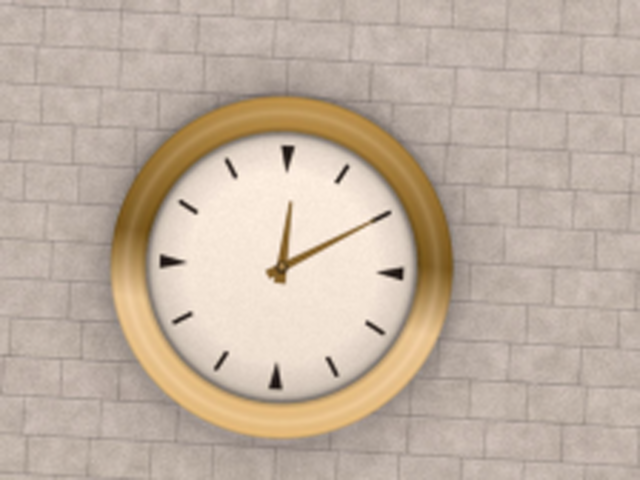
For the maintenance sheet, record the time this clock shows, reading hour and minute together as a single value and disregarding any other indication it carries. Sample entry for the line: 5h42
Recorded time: 12h10
